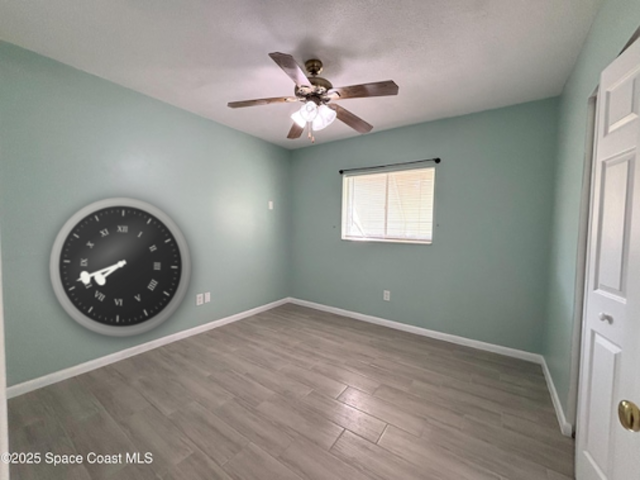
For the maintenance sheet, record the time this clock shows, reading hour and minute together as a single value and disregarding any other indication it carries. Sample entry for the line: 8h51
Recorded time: 7h41
